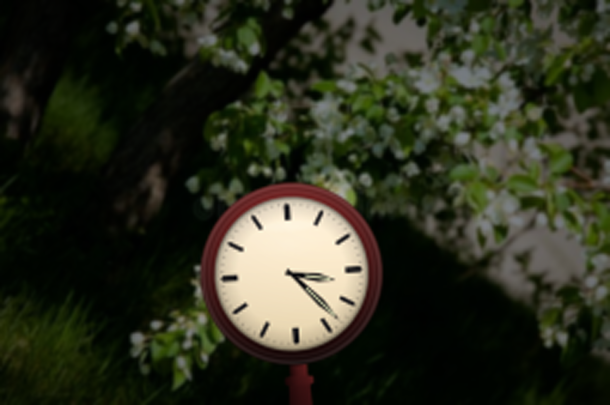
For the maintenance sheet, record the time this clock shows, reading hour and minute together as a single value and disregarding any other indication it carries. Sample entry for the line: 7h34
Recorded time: 3h23
